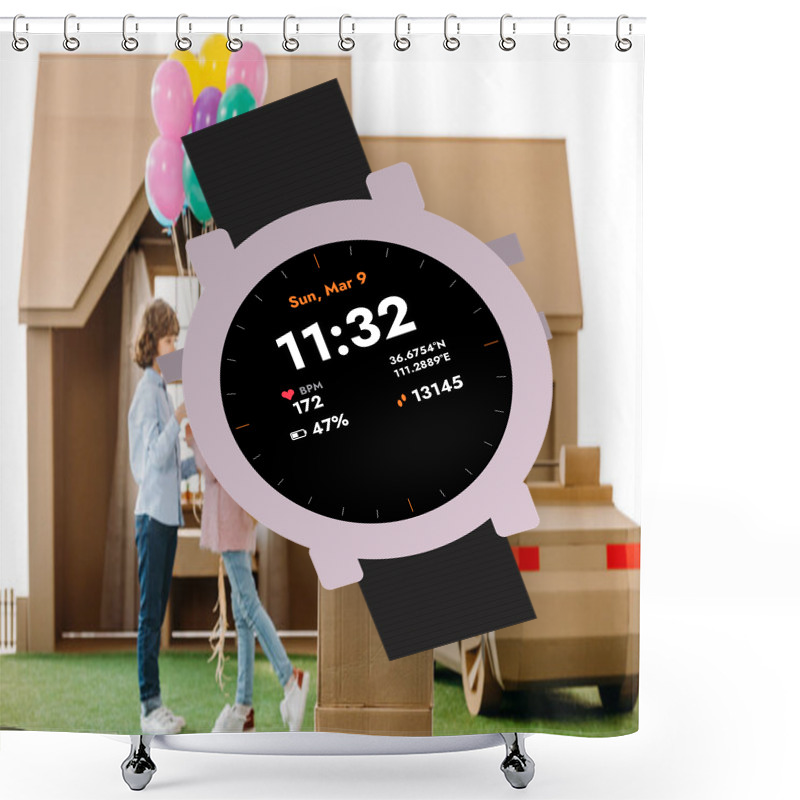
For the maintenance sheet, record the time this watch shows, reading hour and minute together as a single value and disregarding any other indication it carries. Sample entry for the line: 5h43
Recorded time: 11h32
